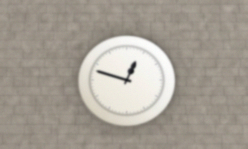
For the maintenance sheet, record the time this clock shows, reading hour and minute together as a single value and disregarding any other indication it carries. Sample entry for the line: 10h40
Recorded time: 12h48
